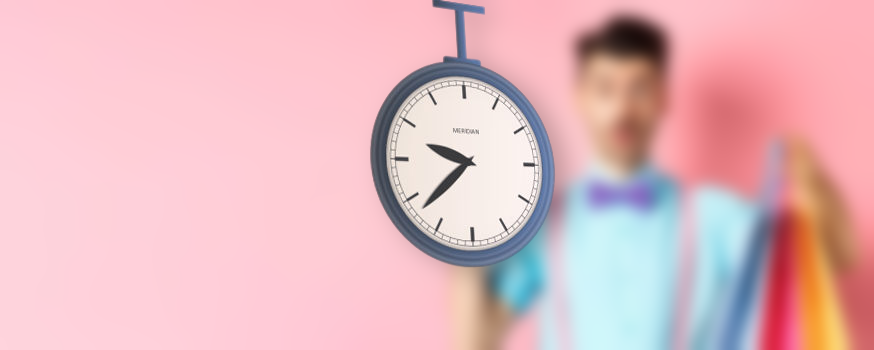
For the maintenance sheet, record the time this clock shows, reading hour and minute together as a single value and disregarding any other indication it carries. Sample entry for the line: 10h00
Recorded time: 9h38
